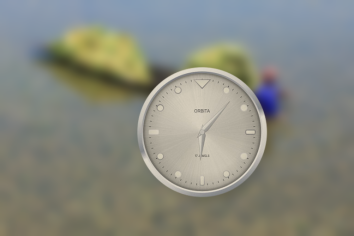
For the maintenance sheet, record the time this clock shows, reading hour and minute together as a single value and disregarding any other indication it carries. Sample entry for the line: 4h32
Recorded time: 6h07
